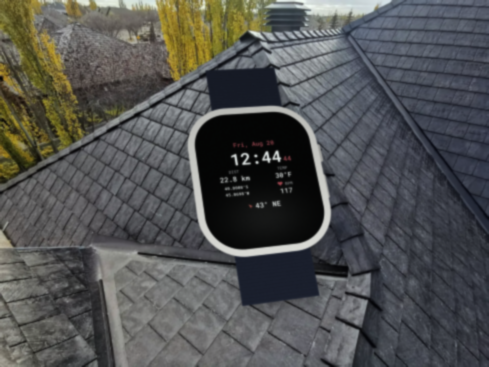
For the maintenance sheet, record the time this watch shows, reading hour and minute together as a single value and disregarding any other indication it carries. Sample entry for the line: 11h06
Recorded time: 12h44
